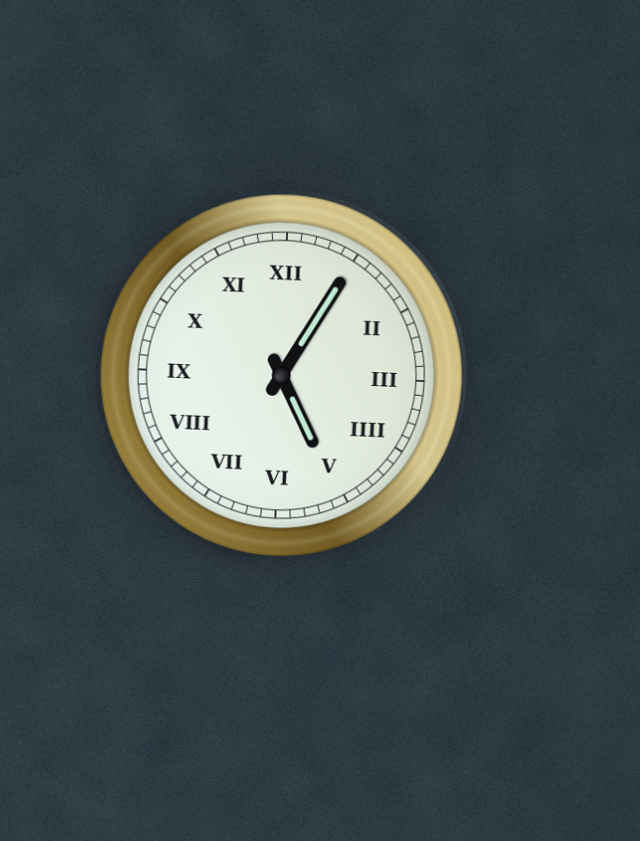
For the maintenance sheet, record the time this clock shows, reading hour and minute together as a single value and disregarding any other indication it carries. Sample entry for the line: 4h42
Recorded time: 5h05
